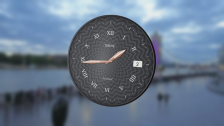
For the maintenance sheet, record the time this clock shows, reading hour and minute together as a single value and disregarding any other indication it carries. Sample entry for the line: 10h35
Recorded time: 1h44
